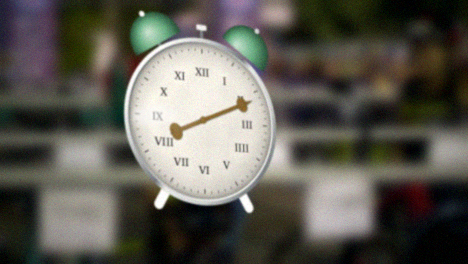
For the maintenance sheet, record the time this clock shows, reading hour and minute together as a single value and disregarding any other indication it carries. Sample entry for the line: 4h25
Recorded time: 8h11
